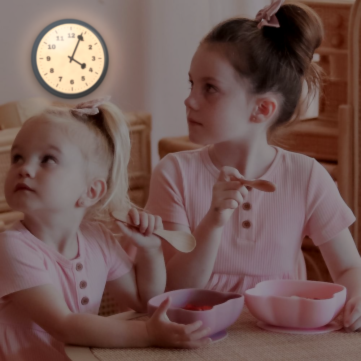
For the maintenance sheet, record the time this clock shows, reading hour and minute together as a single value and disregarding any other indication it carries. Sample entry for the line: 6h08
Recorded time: 4h04
